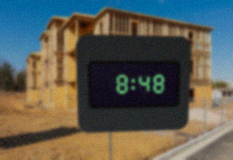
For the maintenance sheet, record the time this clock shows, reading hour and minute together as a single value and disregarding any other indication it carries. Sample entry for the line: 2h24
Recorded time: 8h48
